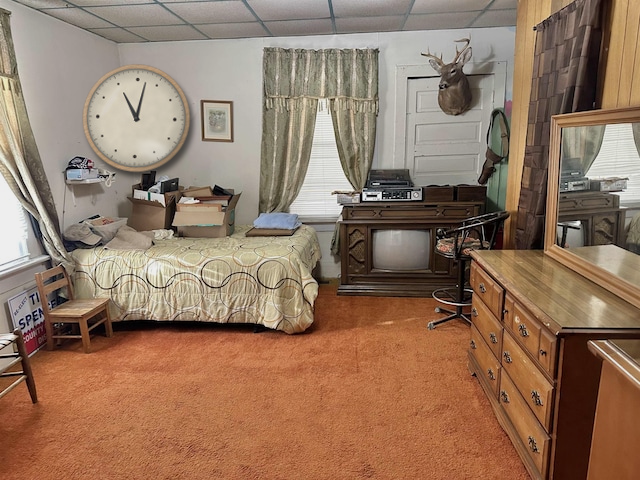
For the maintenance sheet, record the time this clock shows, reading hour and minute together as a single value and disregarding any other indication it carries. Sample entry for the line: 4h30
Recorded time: 11h02
